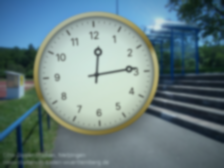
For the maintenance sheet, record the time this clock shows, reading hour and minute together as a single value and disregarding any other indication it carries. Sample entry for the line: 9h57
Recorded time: 12h14
